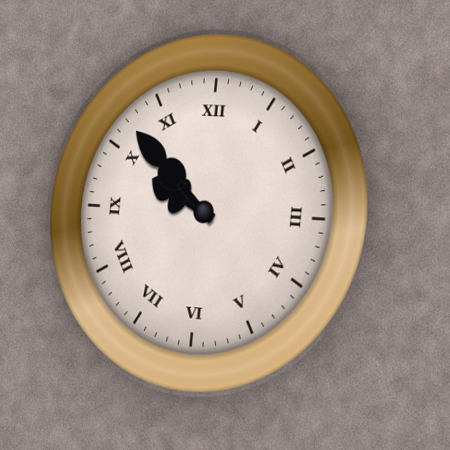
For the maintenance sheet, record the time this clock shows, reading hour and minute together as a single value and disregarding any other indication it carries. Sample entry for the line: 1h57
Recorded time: 9h52
